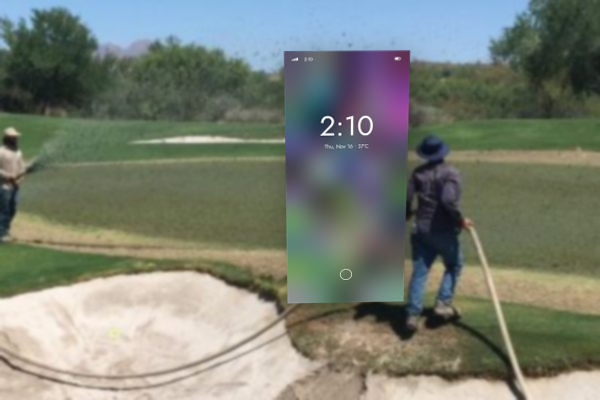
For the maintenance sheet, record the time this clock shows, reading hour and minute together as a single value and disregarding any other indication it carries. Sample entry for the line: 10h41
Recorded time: 2h10
